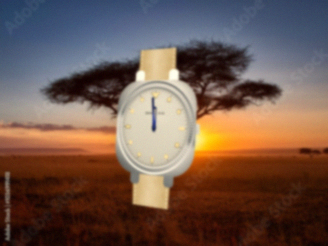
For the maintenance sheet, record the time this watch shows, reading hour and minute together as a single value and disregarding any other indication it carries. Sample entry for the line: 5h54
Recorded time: 11h59
